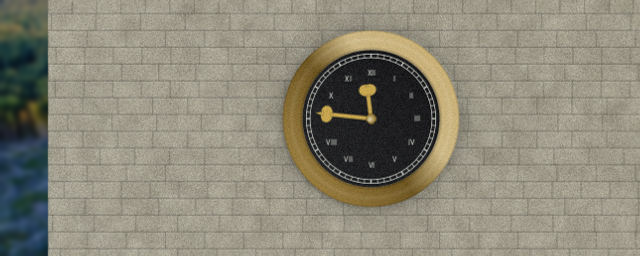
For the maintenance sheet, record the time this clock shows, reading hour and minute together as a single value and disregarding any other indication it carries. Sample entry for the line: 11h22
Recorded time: 11h46
